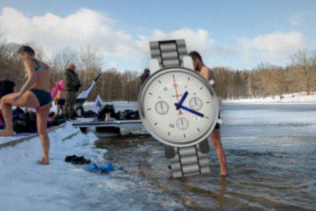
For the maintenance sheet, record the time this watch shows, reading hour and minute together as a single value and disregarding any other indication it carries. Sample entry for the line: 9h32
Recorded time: 1h20
